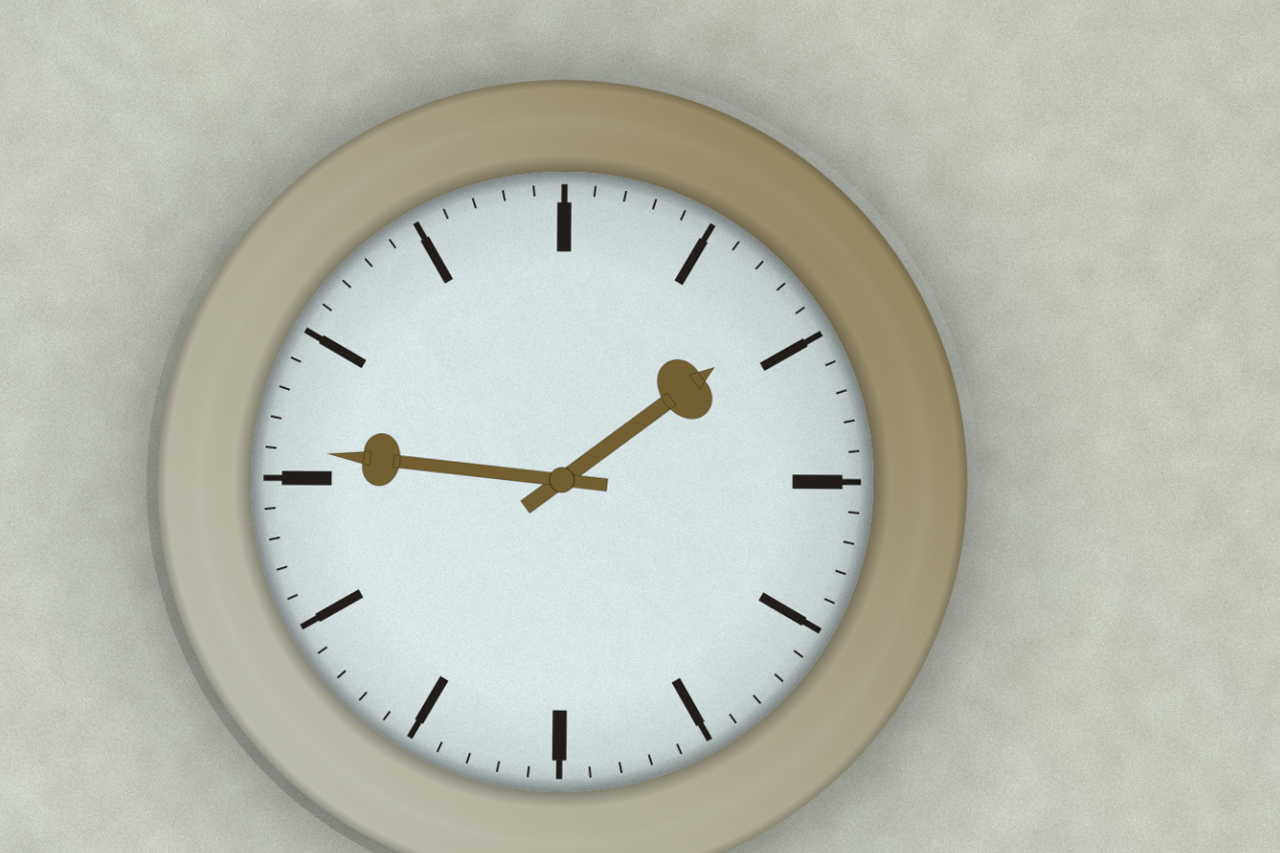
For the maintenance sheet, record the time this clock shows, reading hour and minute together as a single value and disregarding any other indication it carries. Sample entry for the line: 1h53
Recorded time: 1h46
